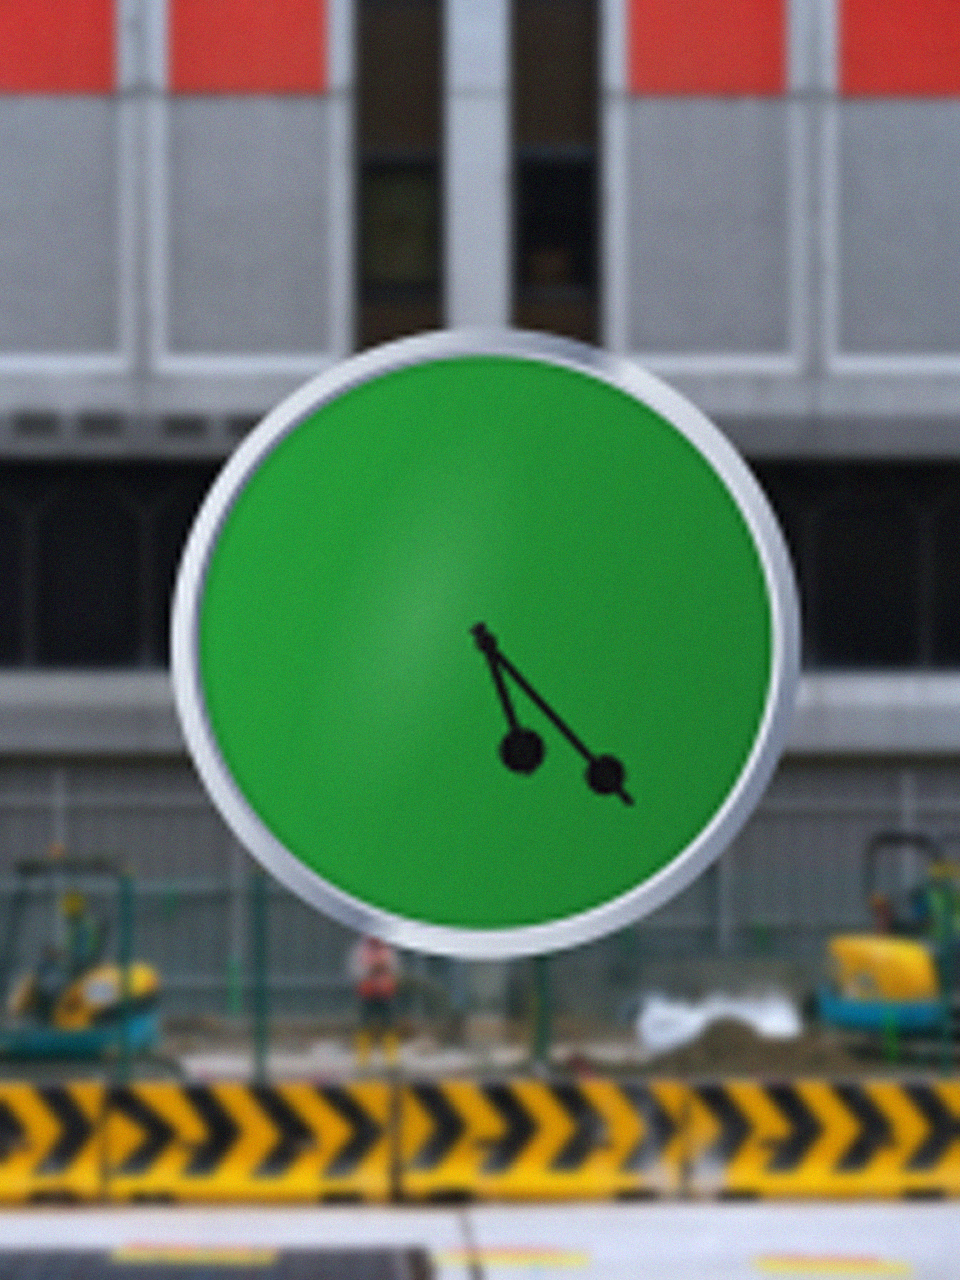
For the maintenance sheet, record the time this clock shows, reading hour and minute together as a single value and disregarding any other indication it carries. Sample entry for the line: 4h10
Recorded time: 5h23
